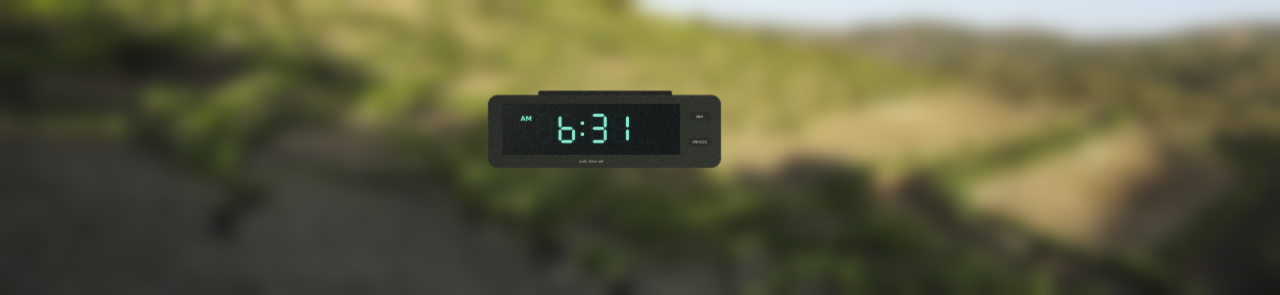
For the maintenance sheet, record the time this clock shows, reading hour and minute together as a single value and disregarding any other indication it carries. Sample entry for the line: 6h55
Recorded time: 6h31
